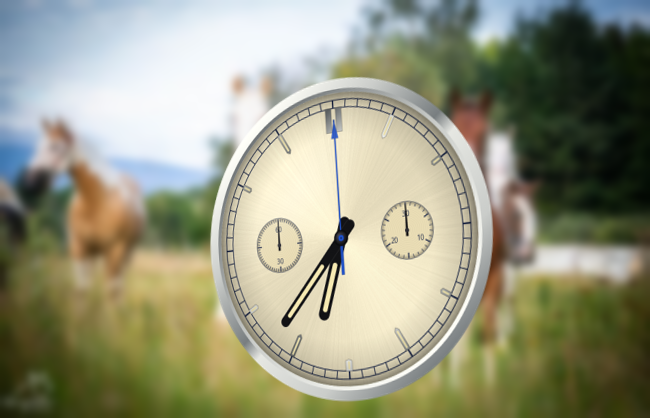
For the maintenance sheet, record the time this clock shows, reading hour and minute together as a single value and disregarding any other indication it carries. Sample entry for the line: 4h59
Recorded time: 6h37
